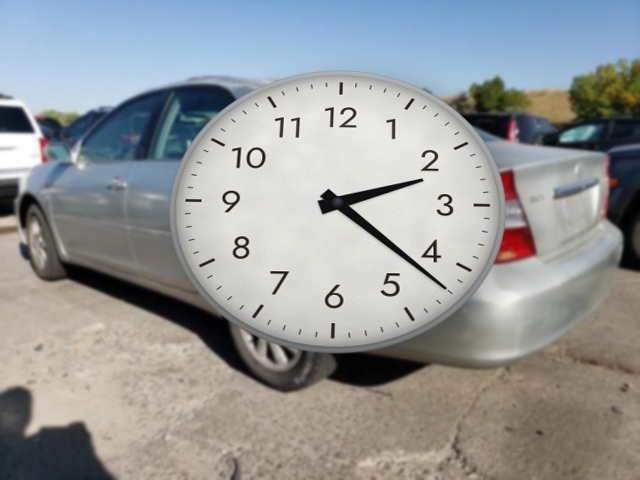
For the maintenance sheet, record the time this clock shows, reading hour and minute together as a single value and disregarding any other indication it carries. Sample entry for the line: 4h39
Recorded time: 2h22
